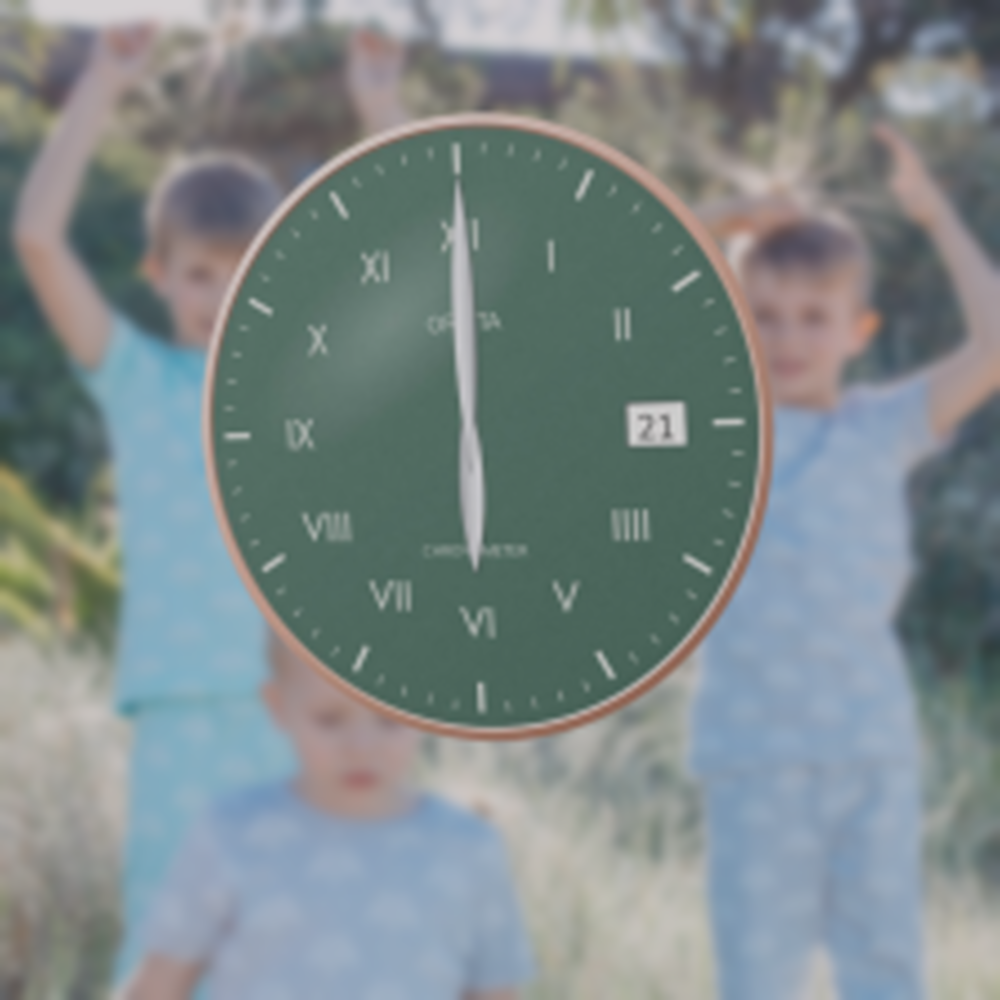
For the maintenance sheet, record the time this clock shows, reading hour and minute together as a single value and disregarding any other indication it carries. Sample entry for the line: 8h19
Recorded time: 6h00
